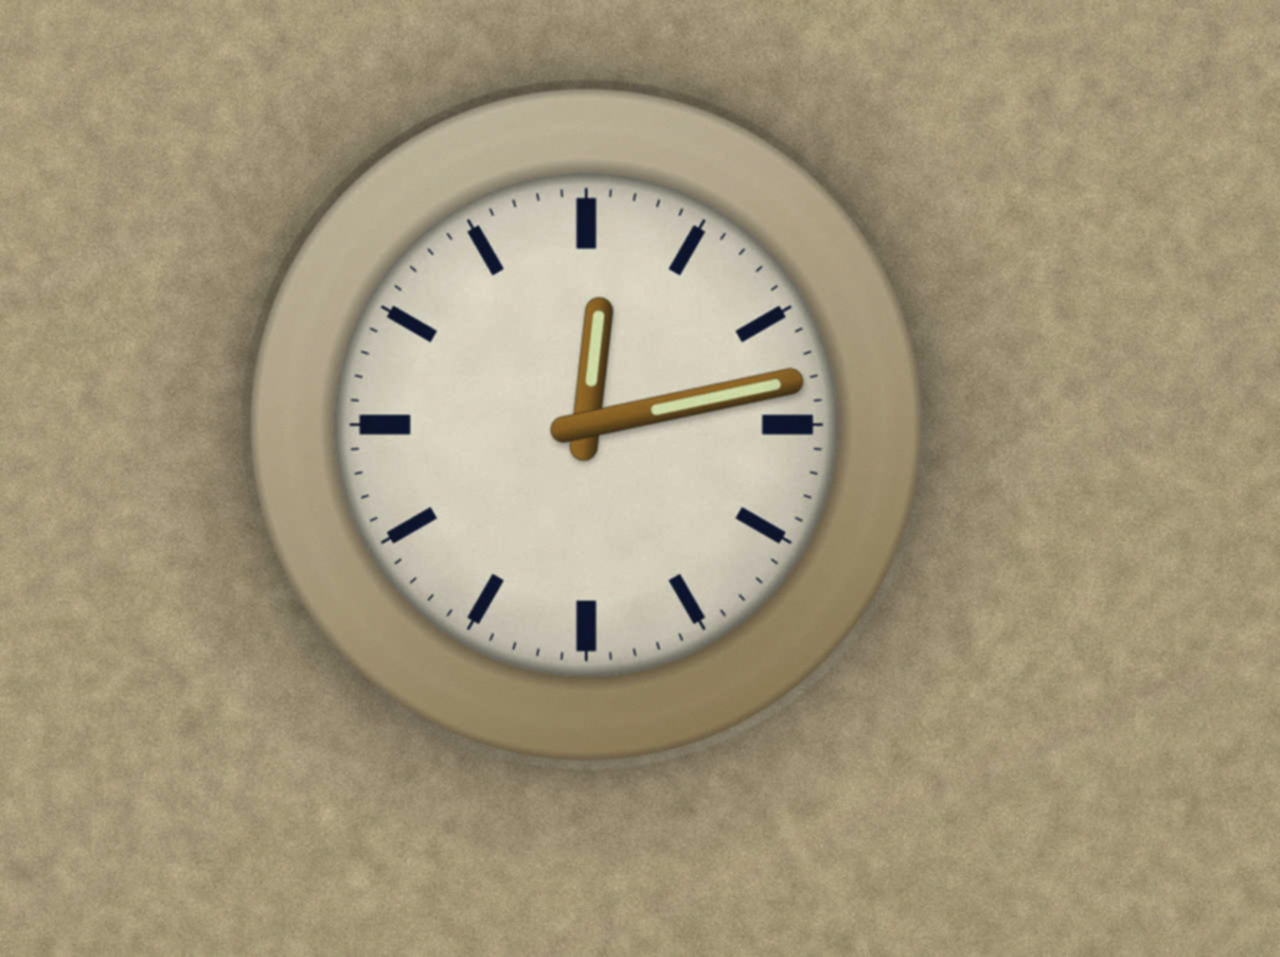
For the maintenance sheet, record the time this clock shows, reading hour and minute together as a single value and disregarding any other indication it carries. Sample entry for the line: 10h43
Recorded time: 12h13
